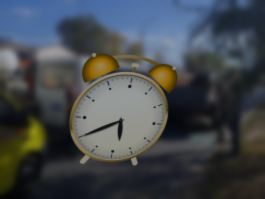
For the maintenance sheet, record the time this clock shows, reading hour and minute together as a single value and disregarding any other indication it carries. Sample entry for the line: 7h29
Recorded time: 5h40
